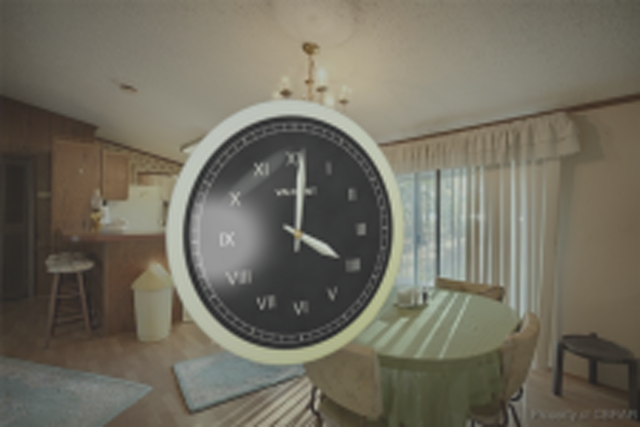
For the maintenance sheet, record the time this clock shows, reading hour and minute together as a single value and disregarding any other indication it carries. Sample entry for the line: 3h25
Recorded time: 4h01
